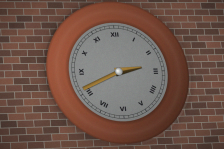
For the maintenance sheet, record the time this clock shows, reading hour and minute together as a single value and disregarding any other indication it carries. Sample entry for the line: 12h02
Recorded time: 2h41
